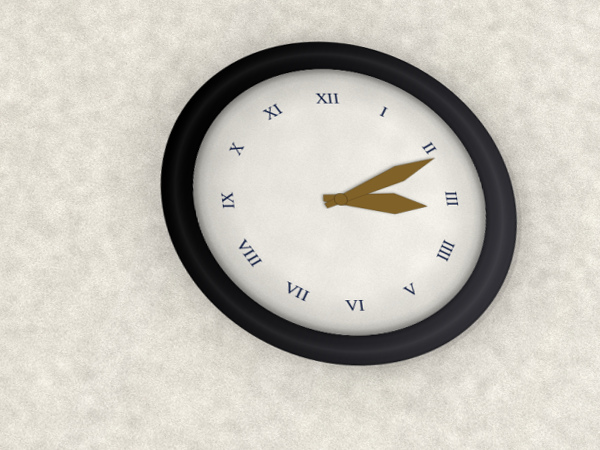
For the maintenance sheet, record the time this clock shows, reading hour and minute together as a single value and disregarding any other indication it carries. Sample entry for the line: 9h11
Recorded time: 3h11
